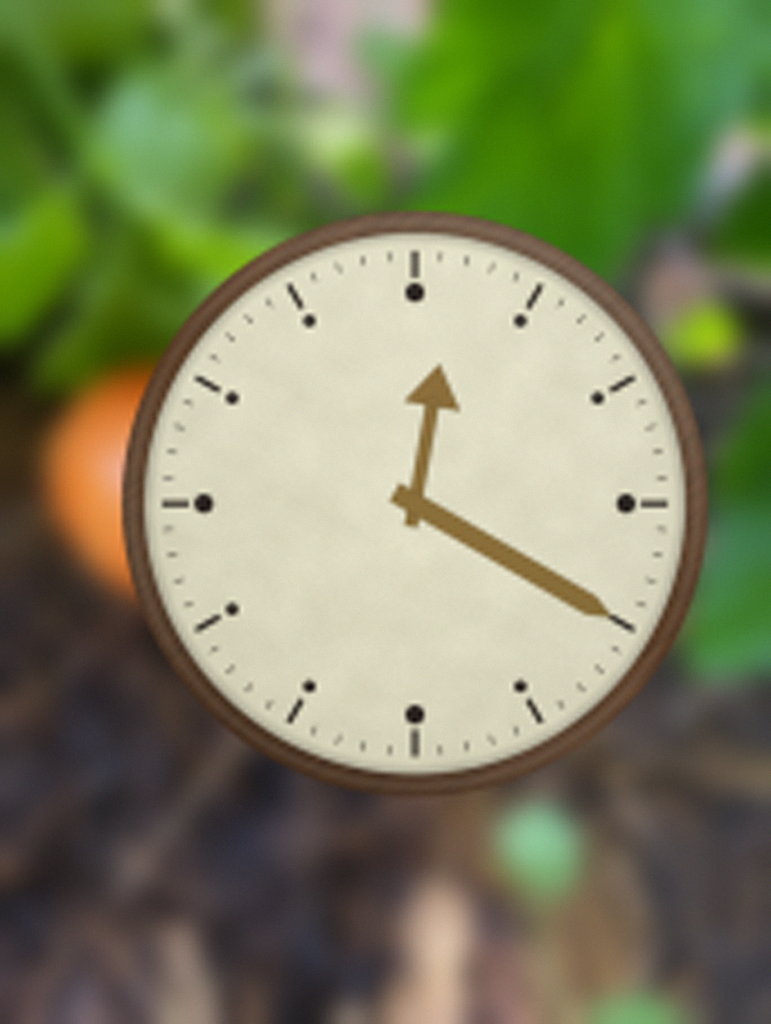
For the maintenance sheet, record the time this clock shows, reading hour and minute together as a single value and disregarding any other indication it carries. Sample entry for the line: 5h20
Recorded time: 12h20
